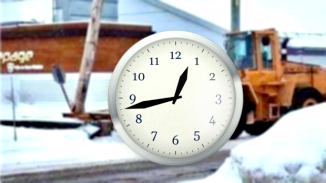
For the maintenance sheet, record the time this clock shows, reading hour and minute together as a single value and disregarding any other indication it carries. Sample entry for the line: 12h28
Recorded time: 12h43
